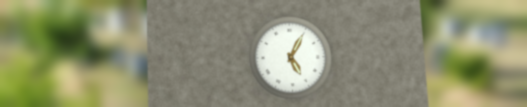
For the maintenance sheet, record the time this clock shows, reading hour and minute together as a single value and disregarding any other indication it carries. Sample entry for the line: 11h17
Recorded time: 5h05
